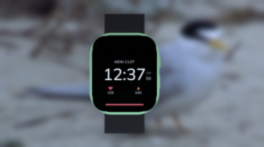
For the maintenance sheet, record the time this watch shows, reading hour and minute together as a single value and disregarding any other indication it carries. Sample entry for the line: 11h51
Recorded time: 12h37
